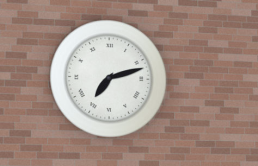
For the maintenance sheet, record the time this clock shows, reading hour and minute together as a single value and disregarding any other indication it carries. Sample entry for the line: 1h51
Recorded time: 7h12
